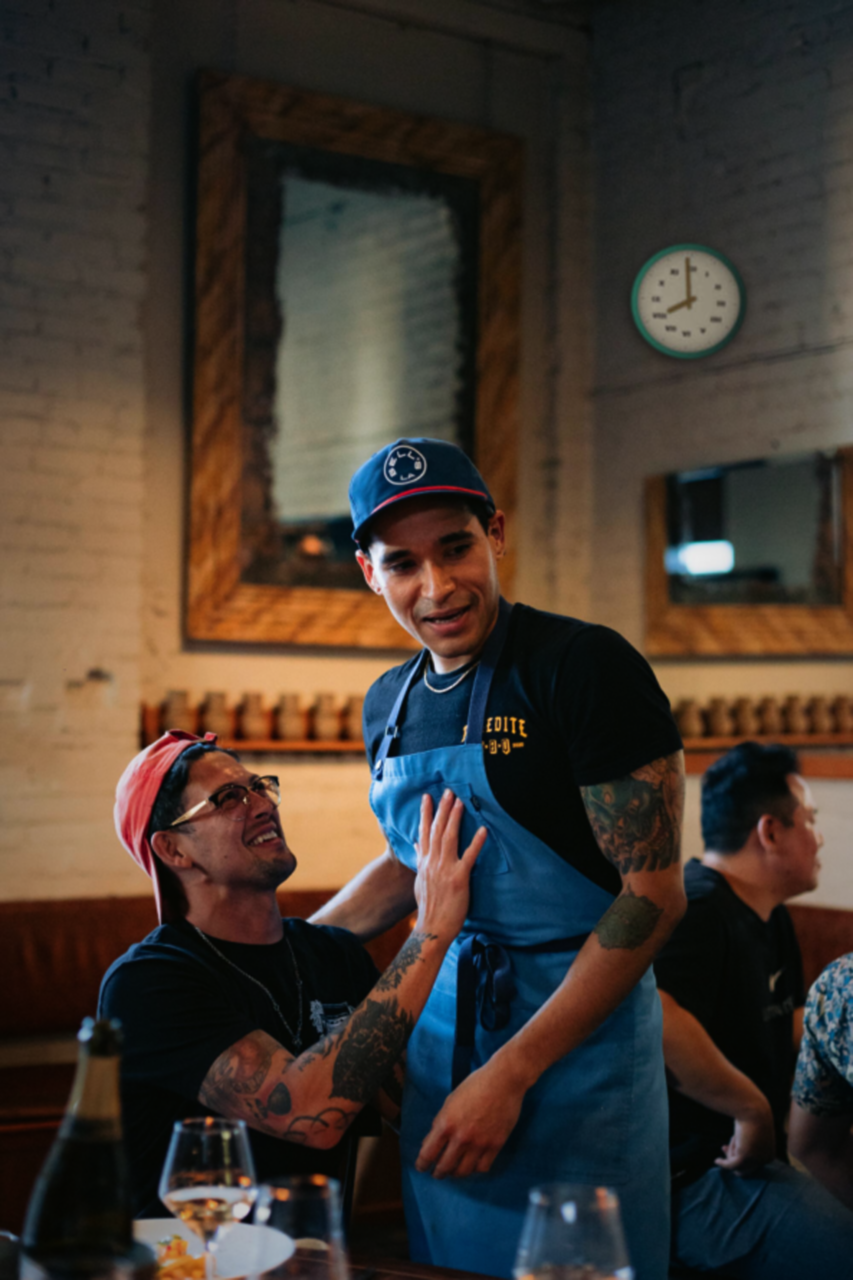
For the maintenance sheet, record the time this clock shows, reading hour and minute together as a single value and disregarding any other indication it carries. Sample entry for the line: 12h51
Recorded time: 7h59
